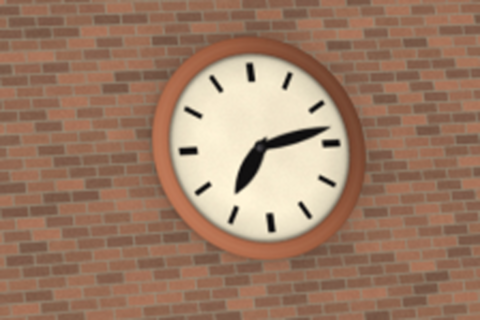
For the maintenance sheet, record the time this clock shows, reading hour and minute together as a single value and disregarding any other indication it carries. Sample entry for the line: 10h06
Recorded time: 7h13
